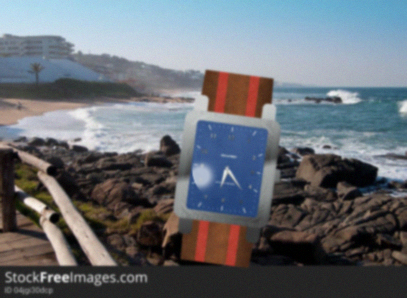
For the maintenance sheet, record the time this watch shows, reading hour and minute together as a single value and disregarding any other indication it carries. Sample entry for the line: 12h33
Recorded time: 6h23
